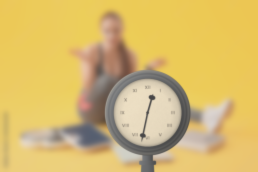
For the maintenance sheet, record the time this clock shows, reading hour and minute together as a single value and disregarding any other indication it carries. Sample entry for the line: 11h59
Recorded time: 12h32
